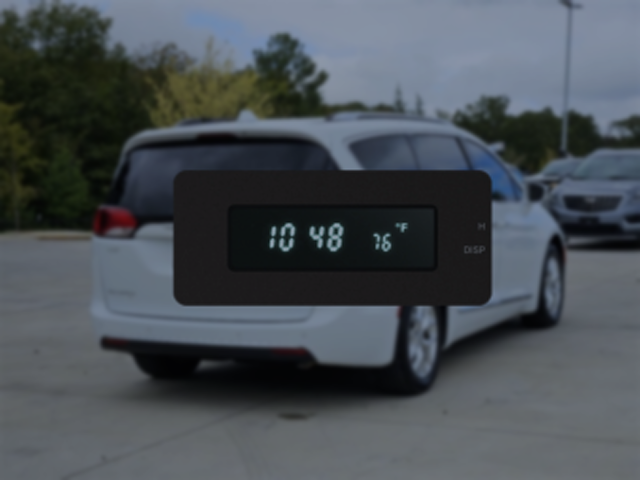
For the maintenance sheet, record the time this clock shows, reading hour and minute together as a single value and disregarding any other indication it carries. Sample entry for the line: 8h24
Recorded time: 10h48
